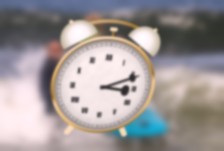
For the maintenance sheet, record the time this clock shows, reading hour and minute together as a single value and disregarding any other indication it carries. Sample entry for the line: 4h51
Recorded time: 3h11
